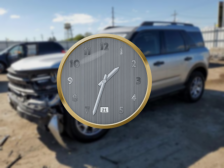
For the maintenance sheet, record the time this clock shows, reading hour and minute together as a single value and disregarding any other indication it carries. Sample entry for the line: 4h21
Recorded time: 1h33
